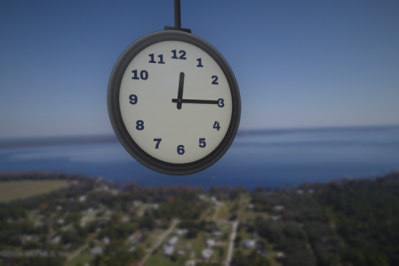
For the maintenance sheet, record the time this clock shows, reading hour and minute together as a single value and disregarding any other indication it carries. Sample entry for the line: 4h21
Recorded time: 12h15
